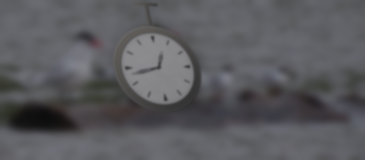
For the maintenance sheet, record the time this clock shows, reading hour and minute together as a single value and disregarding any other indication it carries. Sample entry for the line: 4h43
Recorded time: 12h43
